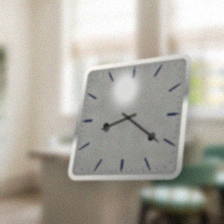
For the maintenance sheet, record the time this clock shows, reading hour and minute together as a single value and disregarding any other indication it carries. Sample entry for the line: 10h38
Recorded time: 8h21
